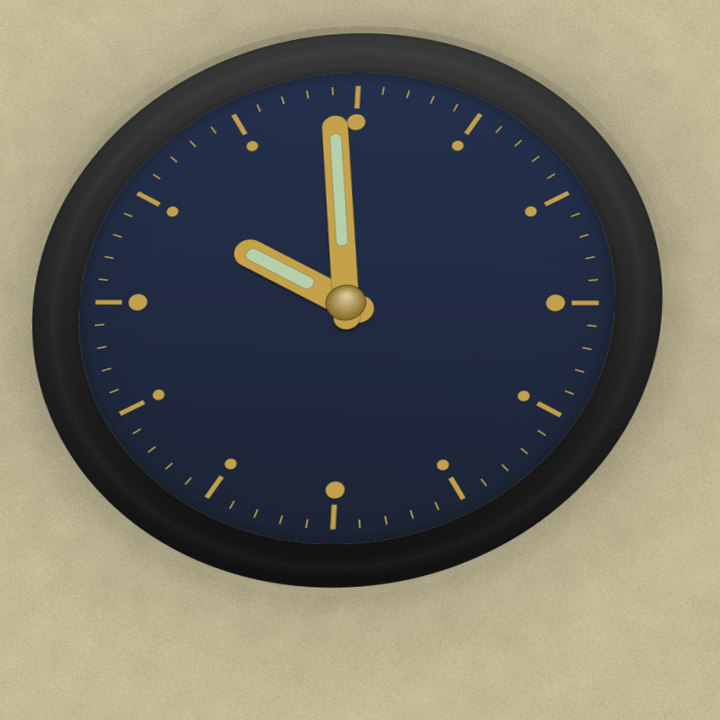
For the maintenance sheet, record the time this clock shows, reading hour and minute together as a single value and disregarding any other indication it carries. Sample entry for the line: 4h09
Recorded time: 9h59
